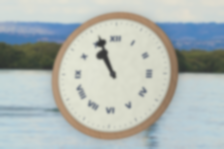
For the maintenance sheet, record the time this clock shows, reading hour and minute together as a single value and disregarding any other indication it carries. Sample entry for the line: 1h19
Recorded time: 10h56
